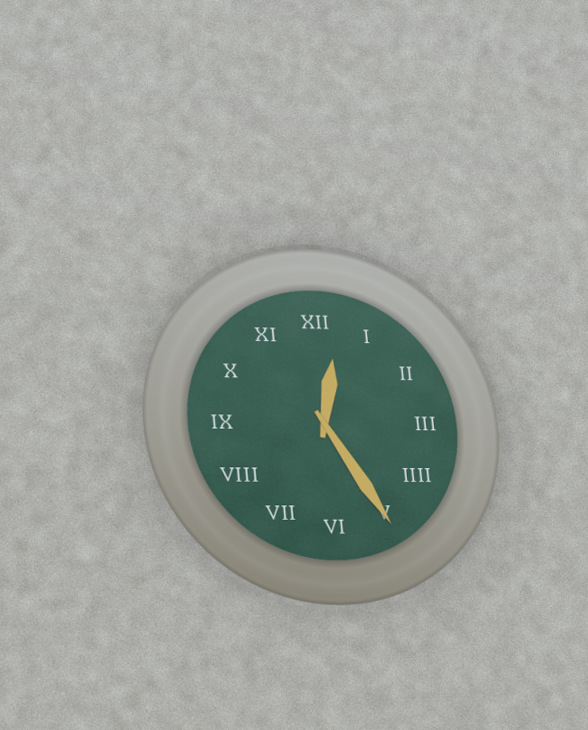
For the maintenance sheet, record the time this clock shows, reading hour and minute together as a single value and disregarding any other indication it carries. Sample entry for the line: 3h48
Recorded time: 12h25
